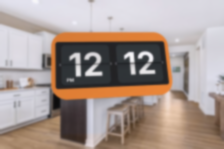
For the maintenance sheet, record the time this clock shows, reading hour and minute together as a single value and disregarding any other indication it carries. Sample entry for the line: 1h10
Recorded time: 12h12
